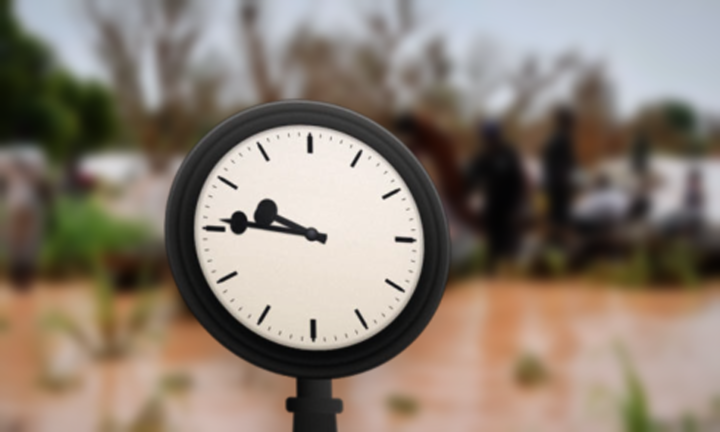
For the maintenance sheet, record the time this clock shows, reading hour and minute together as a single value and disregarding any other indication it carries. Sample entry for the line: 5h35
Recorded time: 9h46
